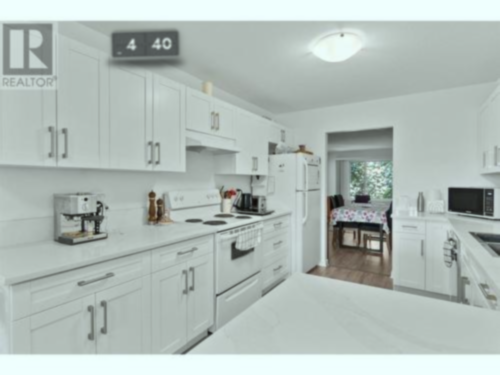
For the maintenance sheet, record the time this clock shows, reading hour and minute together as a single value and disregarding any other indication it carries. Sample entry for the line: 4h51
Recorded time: 4h40
